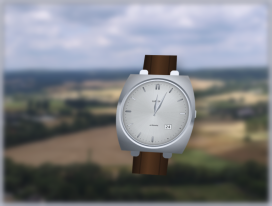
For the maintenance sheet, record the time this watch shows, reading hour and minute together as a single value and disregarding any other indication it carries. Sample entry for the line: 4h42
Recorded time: 12h04
